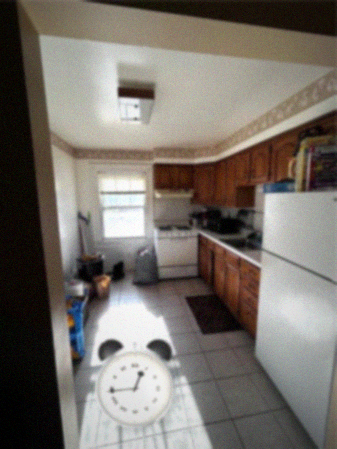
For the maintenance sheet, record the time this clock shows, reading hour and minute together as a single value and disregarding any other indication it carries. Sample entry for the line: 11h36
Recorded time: 12h44
